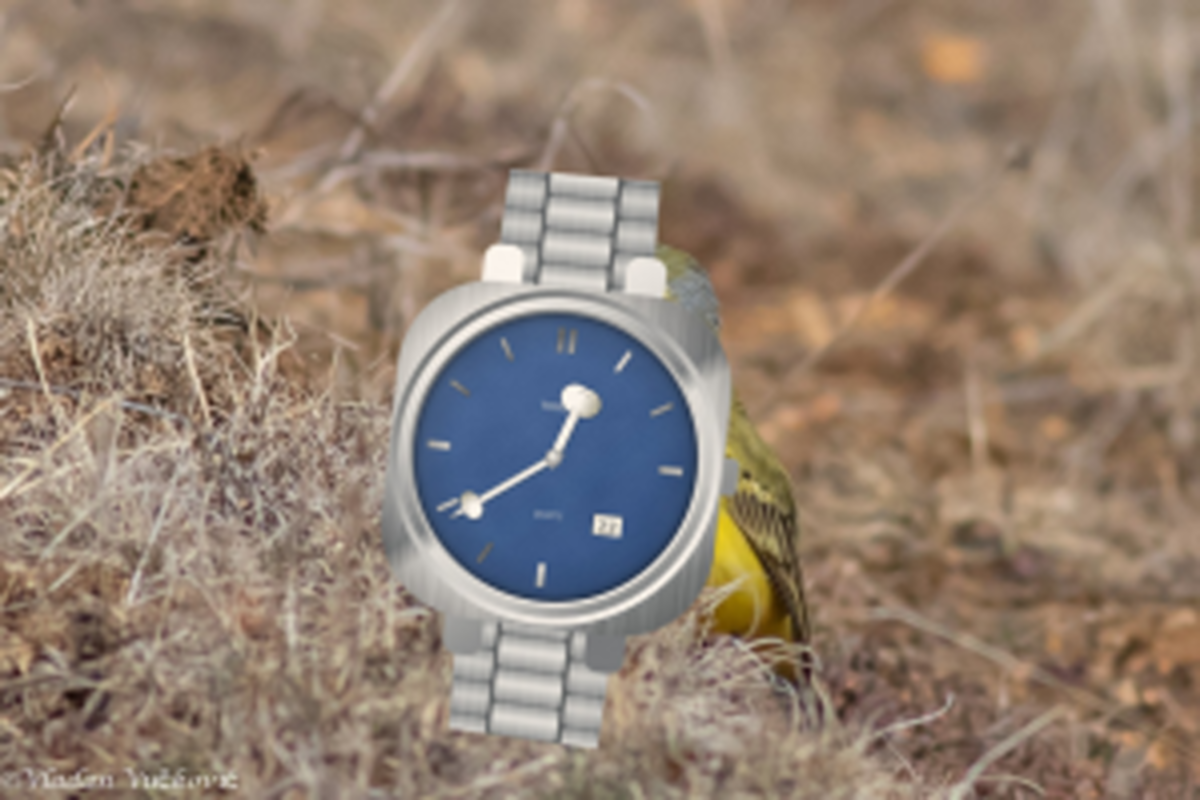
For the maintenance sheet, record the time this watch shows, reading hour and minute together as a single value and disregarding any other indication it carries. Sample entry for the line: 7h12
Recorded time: 12h39
